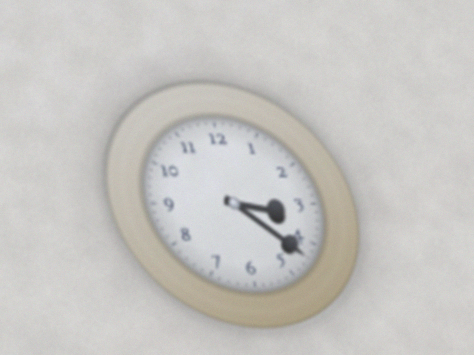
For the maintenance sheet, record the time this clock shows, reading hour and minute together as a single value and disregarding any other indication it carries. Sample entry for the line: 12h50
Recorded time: 3h22
